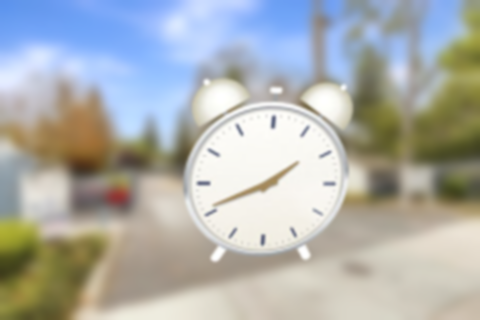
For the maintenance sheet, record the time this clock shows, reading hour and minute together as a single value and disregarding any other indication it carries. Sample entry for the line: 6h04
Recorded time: 1h41
